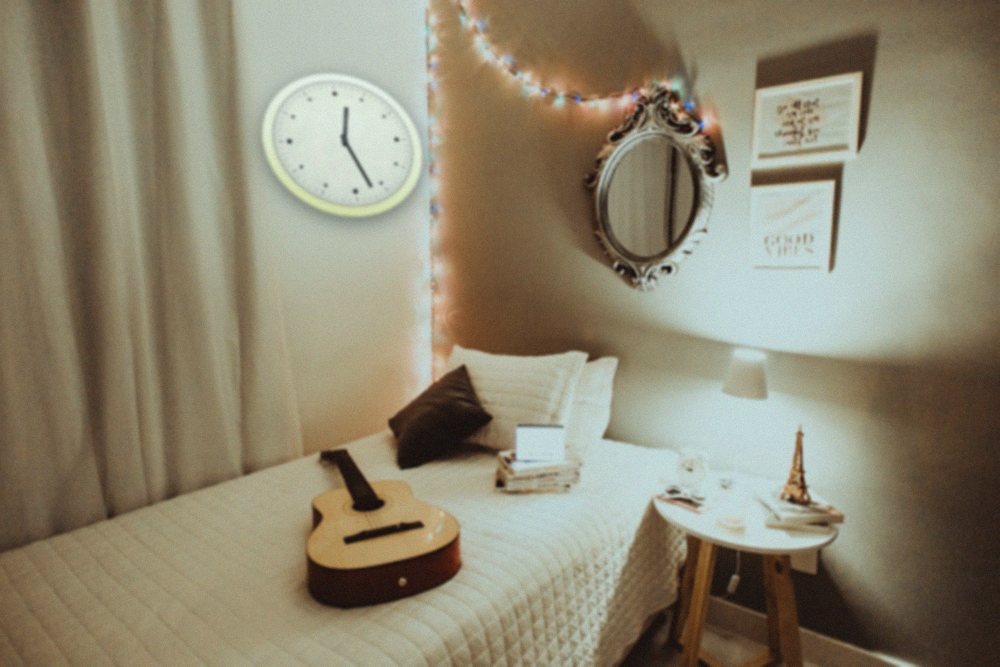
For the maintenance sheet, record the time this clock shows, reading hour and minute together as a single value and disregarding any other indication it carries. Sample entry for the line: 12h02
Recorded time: 12h27
